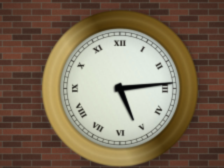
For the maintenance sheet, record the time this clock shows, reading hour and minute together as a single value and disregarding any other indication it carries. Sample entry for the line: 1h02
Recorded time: 5h14
